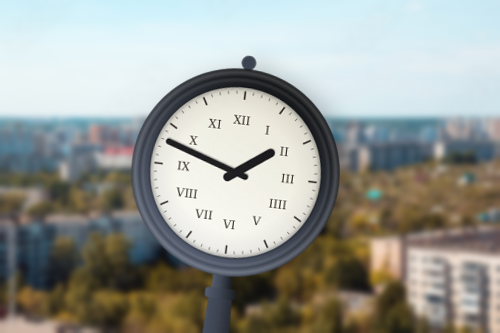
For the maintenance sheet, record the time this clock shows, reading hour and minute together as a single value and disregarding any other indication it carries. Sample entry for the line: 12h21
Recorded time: 1h48
